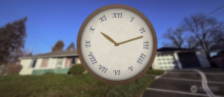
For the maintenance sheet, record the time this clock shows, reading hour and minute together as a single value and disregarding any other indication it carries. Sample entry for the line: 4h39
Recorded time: 10h12
